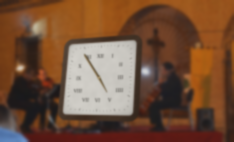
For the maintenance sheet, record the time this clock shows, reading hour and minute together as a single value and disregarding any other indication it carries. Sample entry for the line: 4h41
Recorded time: 4h54
